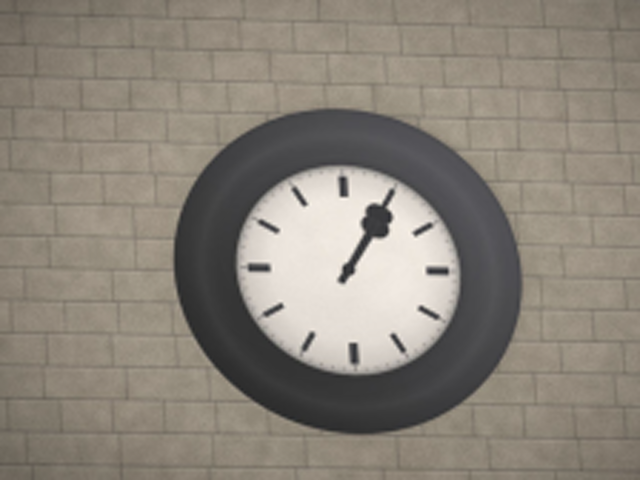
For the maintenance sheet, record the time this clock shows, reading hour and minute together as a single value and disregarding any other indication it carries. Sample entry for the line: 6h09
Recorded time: 1h05
